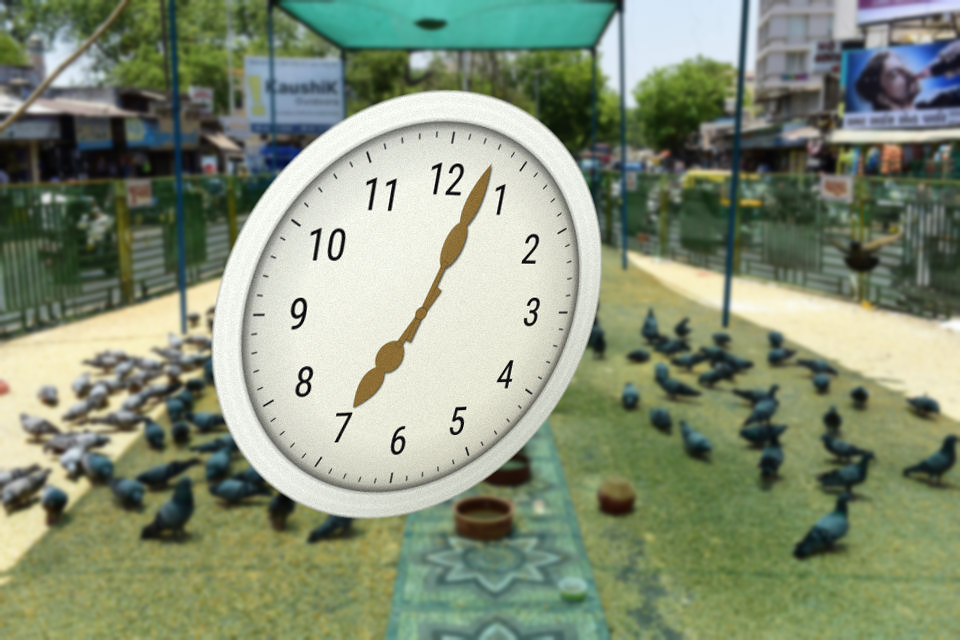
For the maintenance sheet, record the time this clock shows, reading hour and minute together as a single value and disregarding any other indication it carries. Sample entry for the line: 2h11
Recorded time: 7h03
